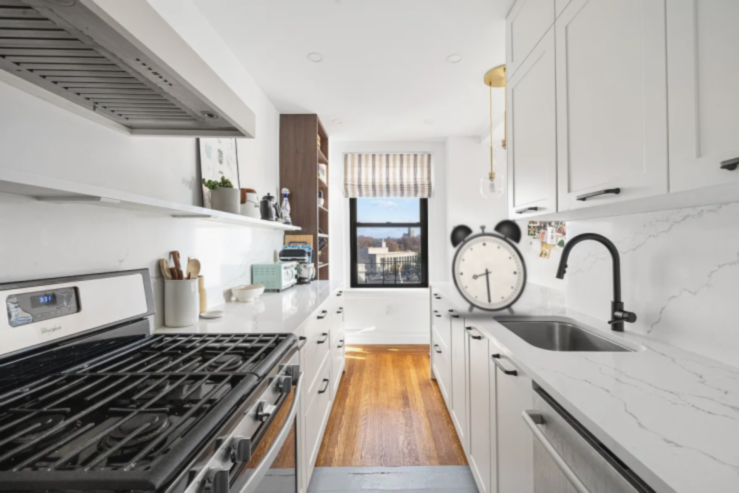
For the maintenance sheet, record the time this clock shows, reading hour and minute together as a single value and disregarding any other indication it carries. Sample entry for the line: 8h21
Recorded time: 8h30
